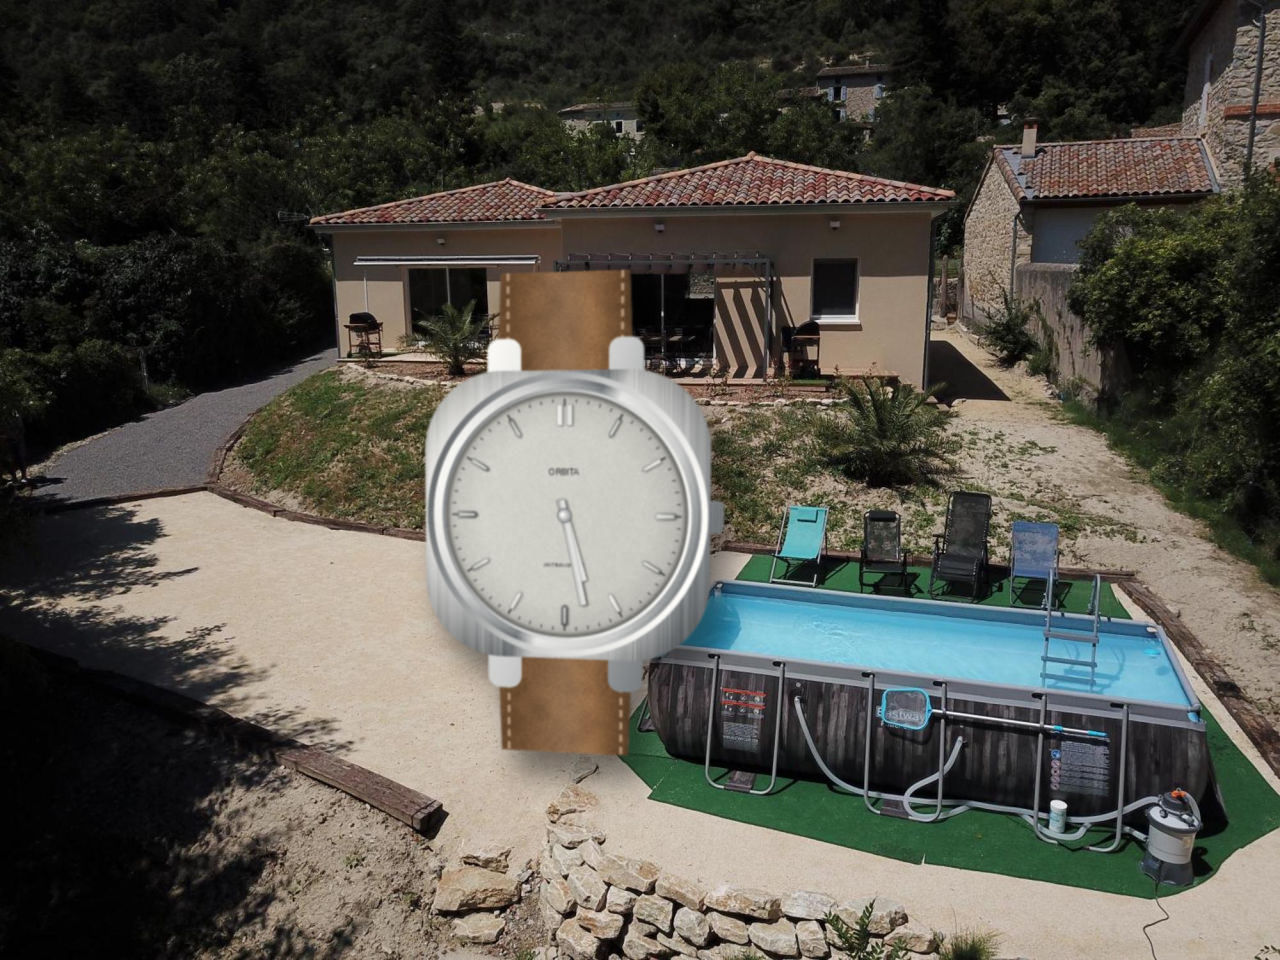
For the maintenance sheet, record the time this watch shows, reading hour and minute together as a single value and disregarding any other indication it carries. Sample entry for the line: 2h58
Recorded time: 5h28
